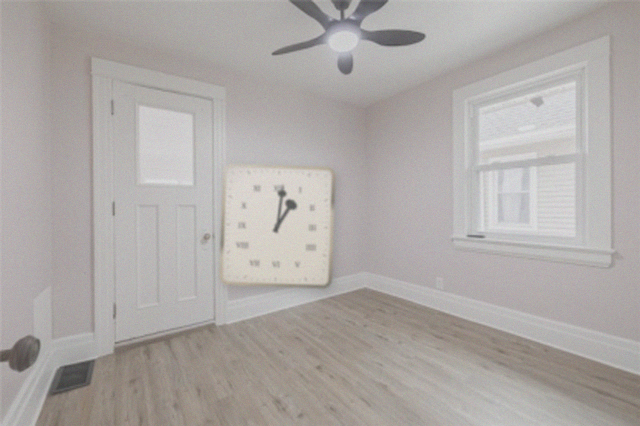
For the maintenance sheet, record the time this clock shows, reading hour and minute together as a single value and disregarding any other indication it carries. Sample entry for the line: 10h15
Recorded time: 1h01
